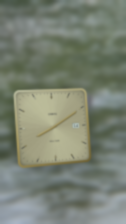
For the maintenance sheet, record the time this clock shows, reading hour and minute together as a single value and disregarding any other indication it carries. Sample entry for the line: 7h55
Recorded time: 8h10
